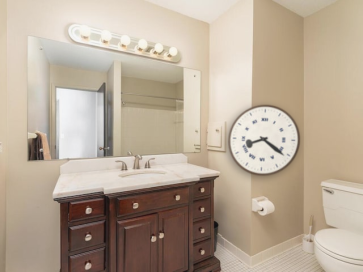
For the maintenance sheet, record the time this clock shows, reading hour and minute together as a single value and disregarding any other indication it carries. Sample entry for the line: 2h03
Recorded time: 8h21
